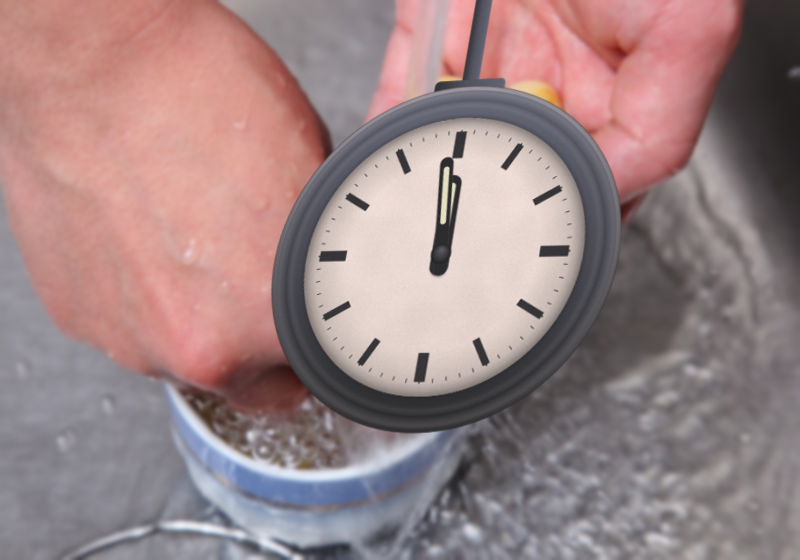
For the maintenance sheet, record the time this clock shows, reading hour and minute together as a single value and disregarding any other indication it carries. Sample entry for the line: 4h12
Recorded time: 11h59
